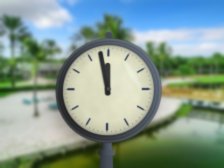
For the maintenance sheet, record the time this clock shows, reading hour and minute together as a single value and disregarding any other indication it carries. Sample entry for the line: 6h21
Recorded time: 11h58
